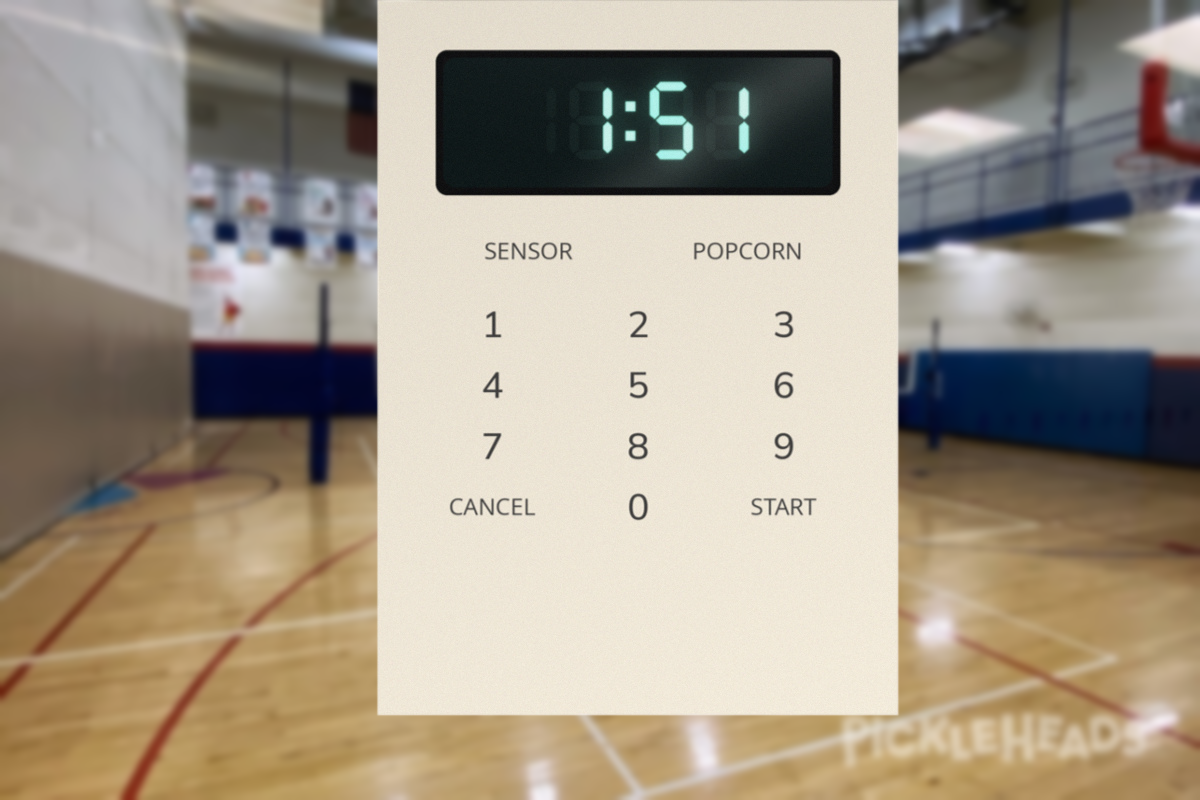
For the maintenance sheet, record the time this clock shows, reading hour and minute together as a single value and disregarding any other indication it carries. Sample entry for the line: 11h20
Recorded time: 1h51
